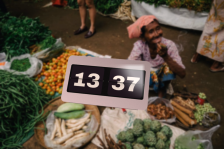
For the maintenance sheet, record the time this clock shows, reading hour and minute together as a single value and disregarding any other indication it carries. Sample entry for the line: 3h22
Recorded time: 13h37
